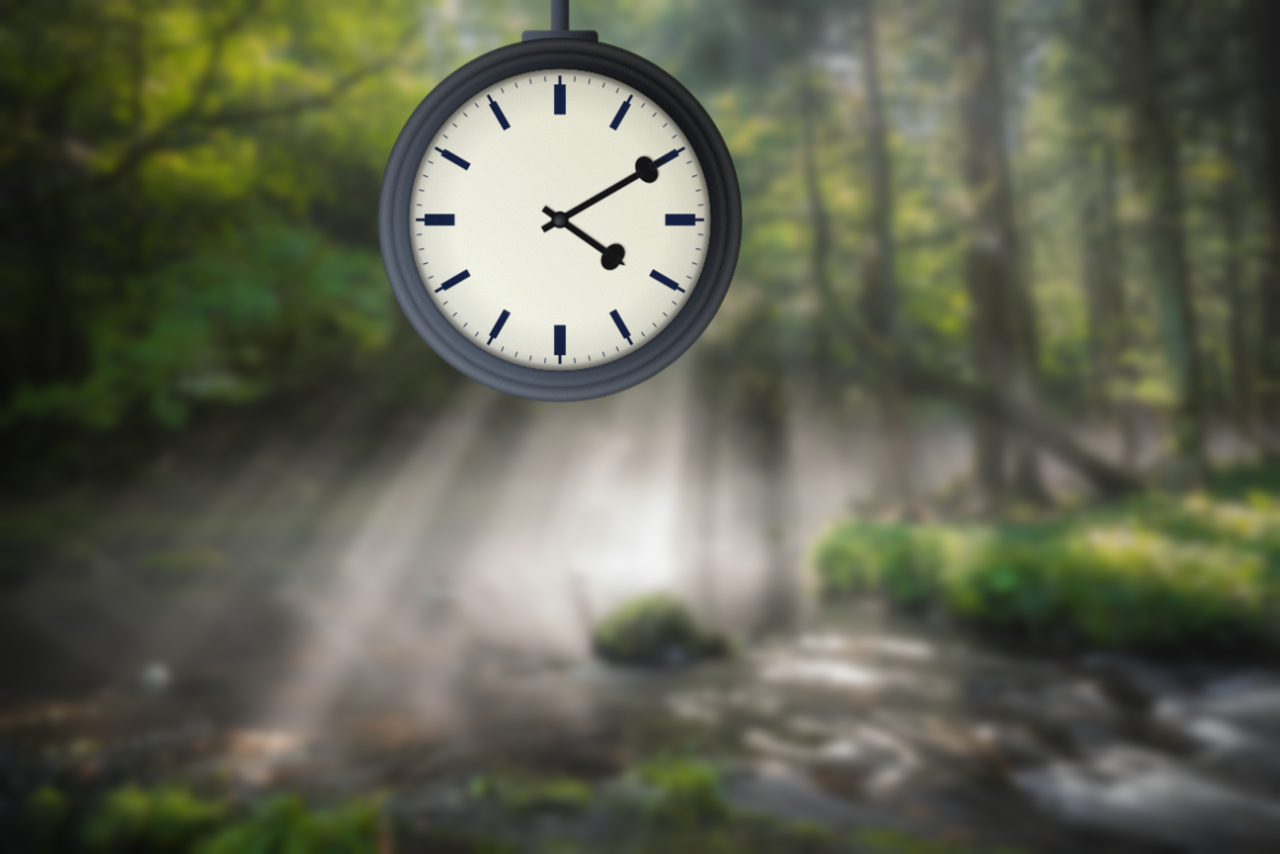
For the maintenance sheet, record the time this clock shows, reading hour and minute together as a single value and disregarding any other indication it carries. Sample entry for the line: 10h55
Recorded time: 4h10
